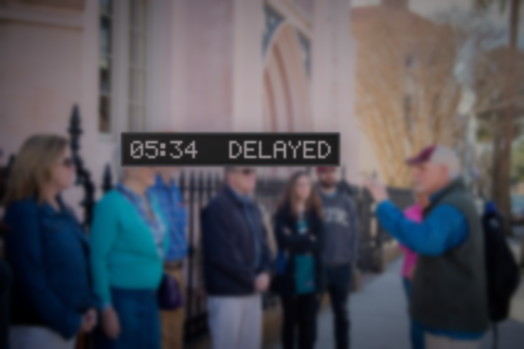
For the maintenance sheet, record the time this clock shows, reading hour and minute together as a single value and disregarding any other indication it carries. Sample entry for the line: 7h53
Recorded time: 5h34
